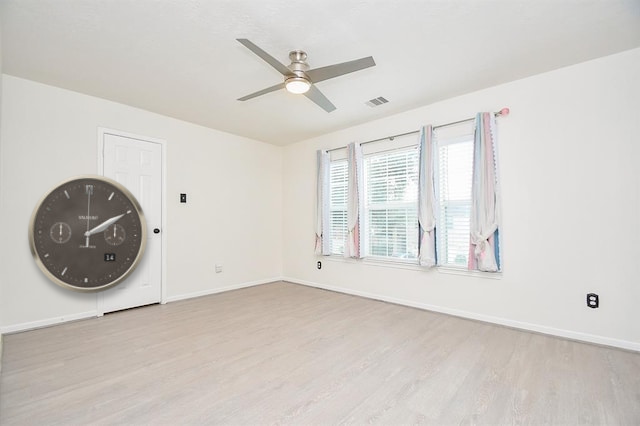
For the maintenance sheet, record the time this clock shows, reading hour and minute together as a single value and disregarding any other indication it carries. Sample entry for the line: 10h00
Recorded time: 2h10
